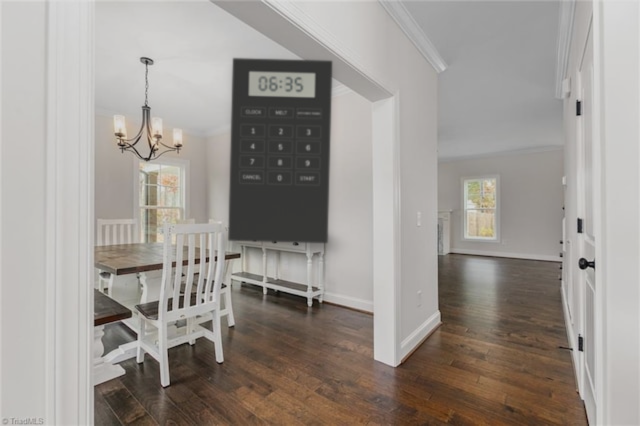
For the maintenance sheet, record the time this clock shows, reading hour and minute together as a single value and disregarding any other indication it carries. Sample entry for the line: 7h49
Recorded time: 6h35
